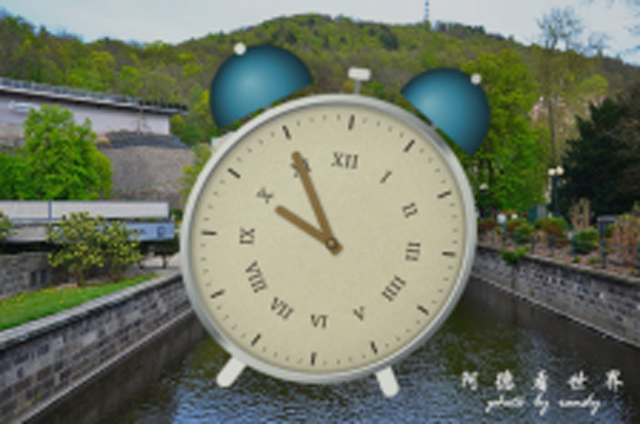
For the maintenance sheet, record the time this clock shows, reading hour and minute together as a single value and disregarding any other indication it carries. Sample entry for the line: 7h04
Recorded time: 9h55
